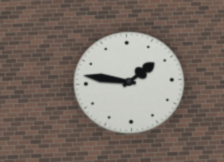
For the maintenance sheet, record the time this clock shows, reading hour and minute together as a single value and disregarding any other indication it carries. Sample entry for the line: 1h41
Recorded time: 1h47
